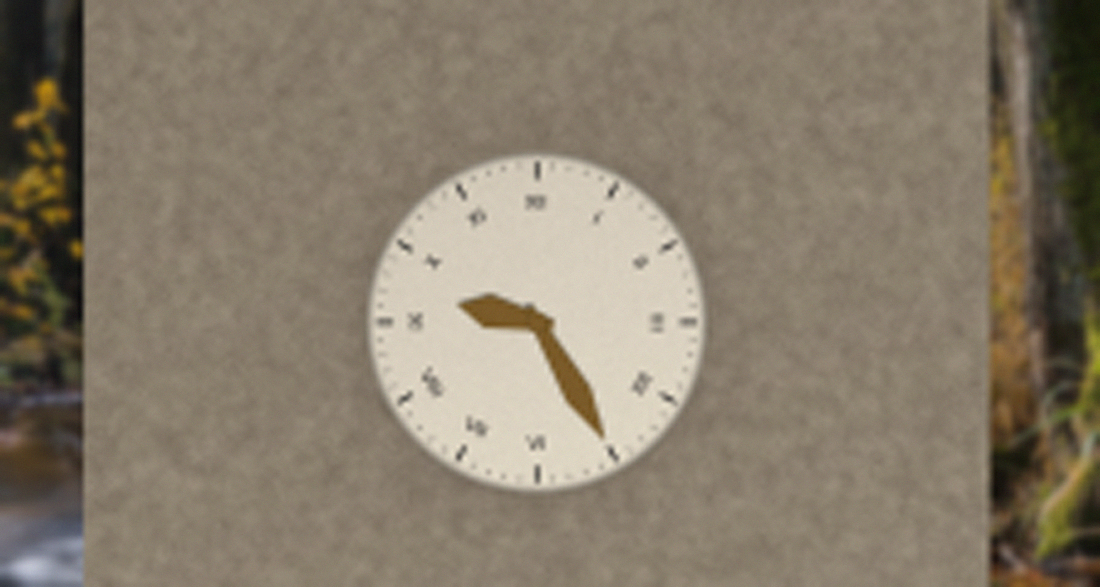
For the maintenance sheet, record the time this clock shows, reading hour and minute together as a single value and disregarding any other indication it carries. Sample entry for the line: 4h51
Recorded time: 9h25
